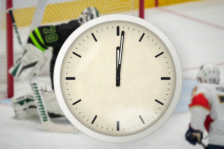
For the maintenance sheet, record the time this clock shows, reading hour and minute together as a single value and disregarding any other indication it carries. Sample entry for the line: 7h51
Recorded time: 12h01
